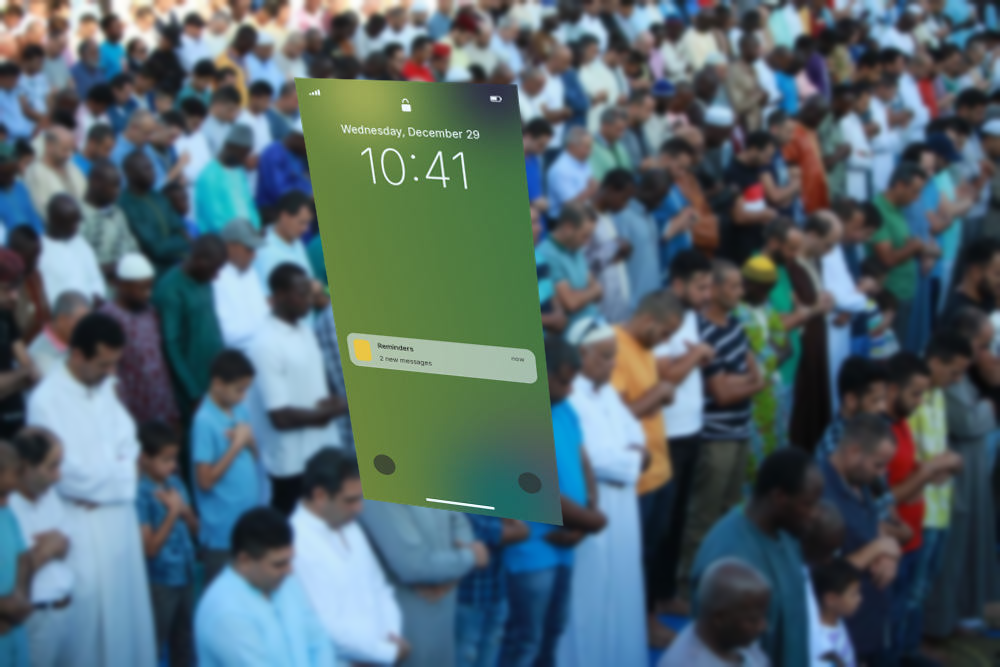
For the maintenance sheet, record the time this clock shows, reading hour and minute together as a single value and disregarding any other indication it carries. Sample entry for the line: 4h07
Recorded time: 10h41
